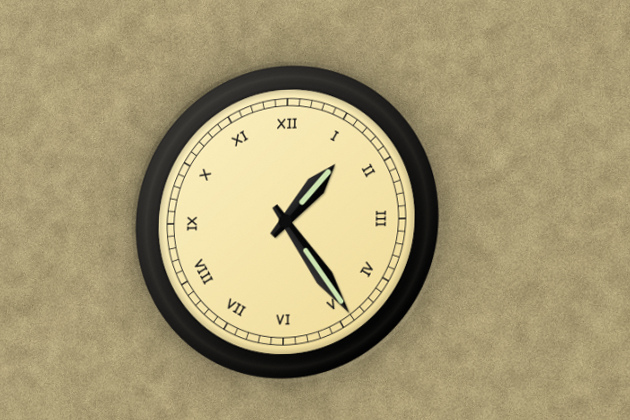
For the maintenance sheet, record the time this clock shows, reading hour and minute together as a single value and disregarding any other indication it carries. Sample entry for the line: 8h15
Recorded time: 1h24
